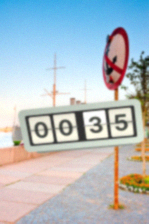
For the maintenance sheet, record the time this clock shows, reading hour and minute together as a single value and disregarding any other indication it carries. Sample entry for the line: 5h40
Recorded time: 0h35
